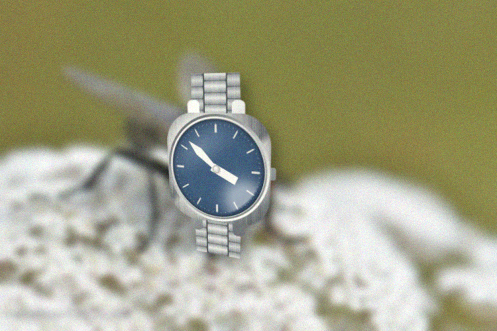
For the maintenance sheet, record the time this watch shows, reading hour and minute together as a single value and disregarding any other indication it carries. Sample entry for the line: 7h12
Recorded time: 3h52
